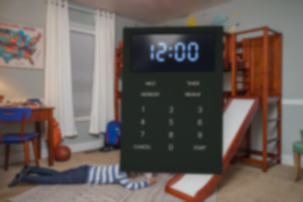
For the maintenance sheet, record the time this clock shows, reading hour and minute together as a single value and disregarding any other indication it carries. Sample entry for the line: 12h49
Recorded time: 12h00
